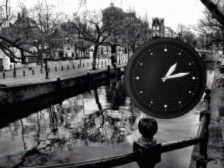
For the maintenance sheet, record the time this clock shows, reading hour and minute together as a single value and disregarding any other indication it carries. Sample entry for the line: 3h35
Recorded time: 1h13
